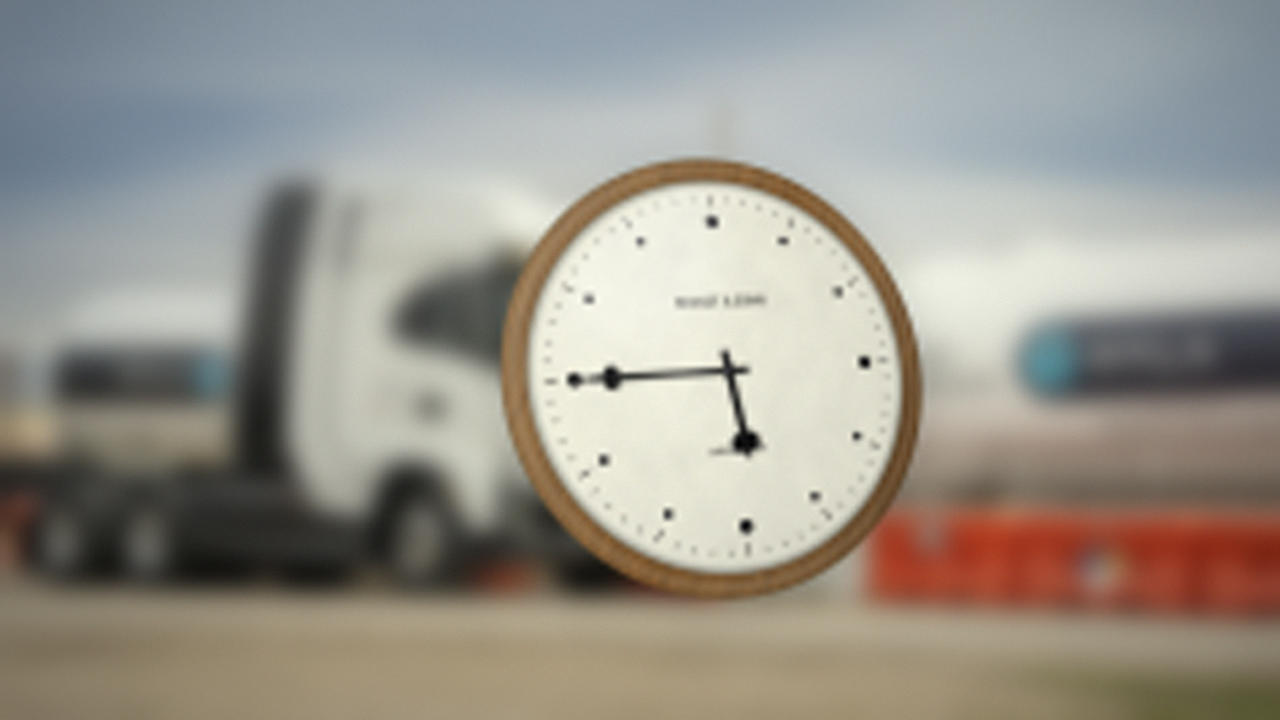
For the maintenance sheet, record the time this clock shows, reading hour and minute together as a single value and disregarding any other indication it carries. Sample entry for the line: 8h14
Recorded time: 5h45
